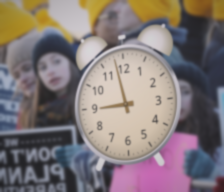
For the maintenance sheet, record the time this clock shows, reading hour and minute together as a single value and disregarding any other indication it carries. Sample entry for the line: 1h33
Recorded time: 8h58
